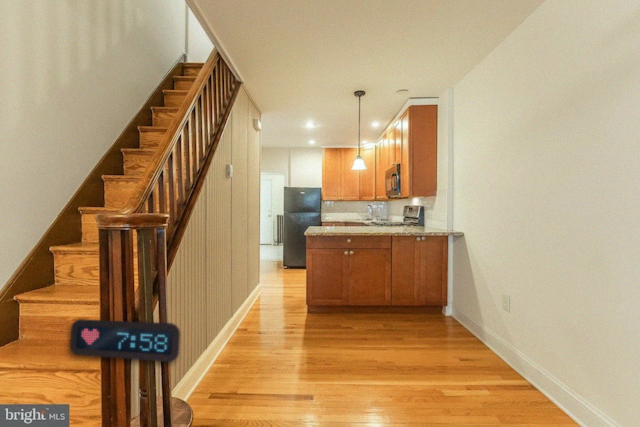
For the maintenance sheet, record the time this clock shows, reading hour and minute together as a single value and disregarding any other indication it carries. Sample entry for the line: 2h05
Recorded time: 7h58
